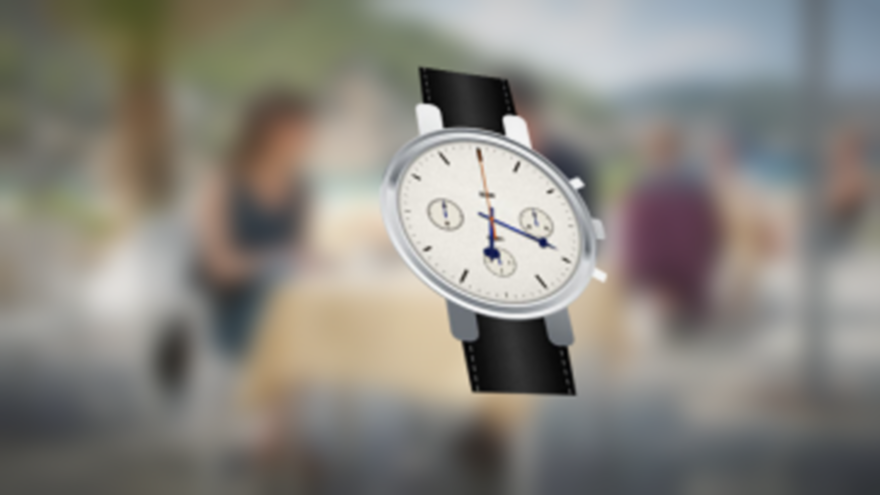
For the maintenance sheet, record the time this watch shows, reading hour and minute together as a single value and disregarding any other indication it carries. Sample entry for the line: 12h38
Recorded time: 6h19
